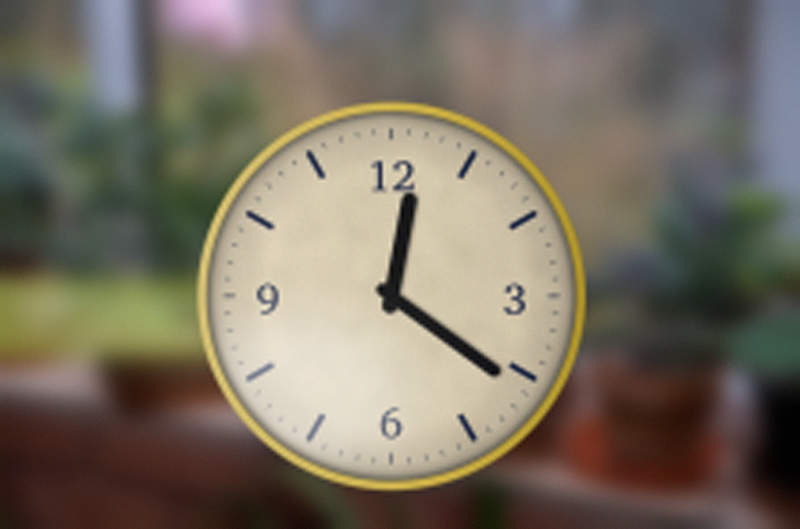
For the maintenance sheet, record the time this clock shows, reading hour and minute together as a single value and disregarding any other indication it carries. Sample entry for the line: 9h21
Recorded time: 12h21
